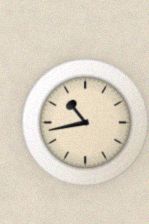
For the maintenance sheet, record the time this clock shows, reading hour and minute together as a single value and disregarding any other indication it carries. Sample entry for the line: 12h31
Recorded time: 10h43
